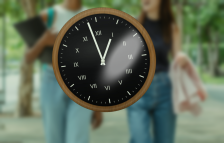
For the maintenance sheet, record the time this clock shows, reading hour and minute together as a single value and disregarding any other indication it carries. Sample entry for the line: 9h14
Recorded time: 12h58
